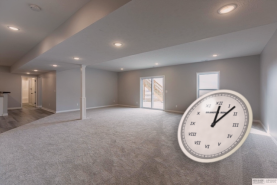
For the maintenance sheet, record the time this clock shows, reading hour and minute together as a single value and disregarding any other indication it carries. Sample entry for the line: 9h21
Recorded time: 12h07
